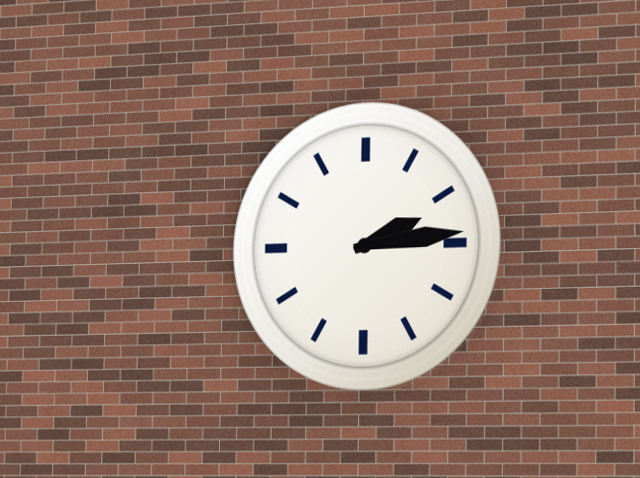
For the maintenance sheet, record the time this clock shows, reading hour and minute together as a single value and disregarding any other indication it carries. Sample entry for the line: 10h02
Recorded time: 2h14
